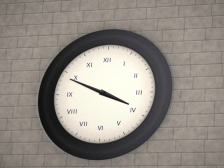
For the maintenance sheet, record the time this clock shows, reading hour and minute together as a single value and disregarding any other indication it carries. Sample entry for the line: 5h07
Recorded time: 3h49
